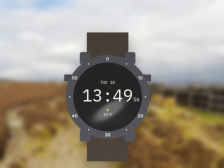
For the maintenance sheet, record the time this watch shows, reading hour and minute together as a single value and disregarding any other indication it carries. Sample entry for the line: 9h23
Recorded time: 13h49
